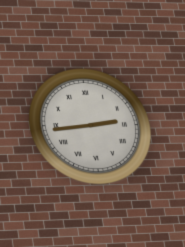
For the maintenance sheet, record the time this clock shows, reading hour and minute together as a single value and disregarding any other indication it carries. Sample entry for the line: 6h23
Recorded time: 2h44
